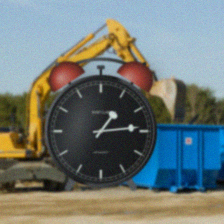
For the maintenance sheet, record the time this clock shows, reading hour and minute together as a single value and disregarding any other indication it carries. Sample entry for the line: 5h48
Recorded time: 1h14
